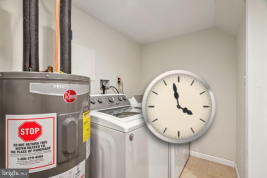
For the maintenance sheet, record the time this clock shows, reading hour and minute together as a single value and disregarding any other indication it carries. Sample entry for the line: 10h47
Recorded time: 3h58
